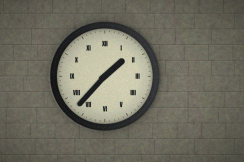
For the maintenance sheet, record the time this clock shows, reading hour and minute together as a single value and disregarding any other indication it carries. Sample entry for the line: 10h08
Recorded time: 1h37
